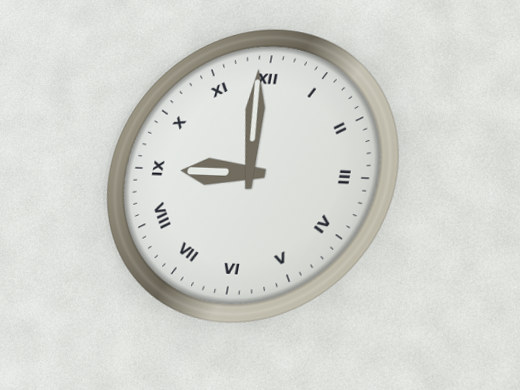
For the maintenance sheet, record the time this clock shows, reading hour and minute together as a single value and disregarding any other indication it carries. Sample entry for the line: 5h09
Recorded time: 8h59
